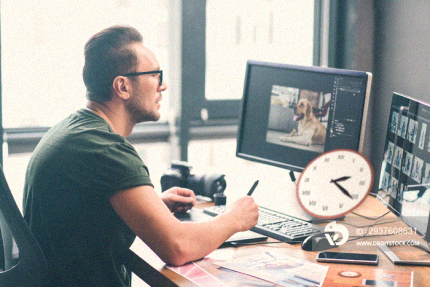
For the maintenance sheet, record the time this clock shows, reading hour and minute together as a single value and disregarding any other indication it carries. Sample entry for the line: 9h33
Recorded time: 2h21
